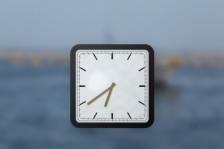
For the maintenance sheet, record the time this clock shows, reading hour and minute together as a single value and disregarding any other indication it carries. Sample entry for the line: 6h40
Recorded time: 6h39
